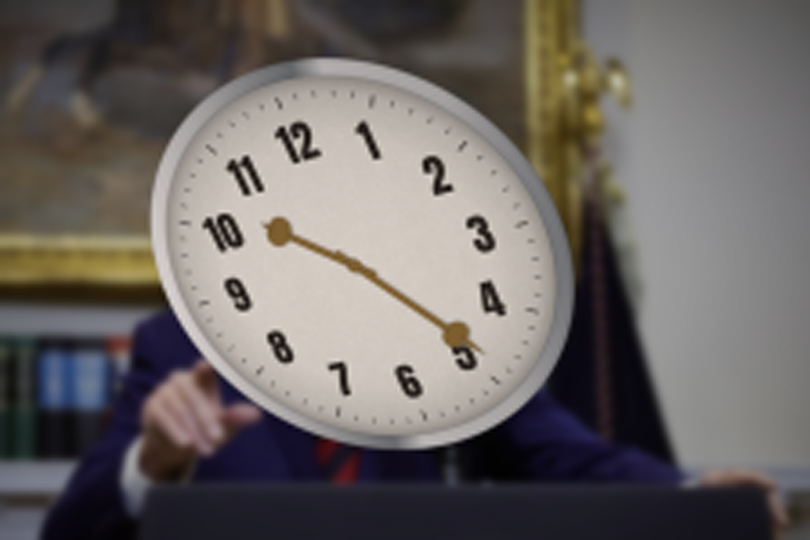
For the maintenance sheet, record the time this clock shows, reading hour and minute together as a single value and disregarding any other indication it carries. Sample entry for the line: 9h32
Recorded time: 10h24
